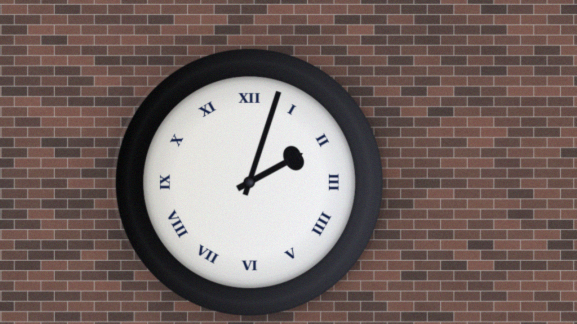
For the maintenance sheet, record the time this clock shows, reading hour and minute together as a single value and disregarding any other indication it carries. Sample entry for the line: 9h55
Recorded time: 2h03
